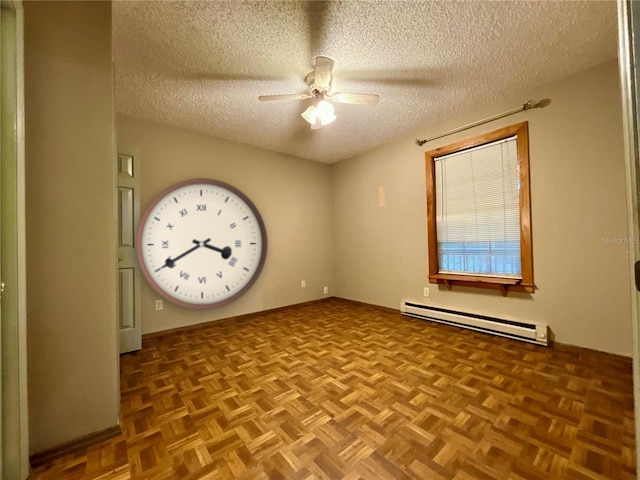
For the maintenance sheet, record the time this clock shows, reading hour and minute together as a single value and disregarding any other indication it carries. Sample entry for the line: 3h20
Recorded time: 3h40
